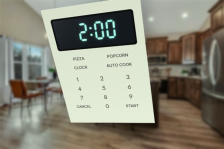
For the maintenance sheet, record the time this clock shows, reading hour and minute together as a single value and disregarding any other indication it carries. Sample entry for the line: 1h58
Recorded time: 2h00
